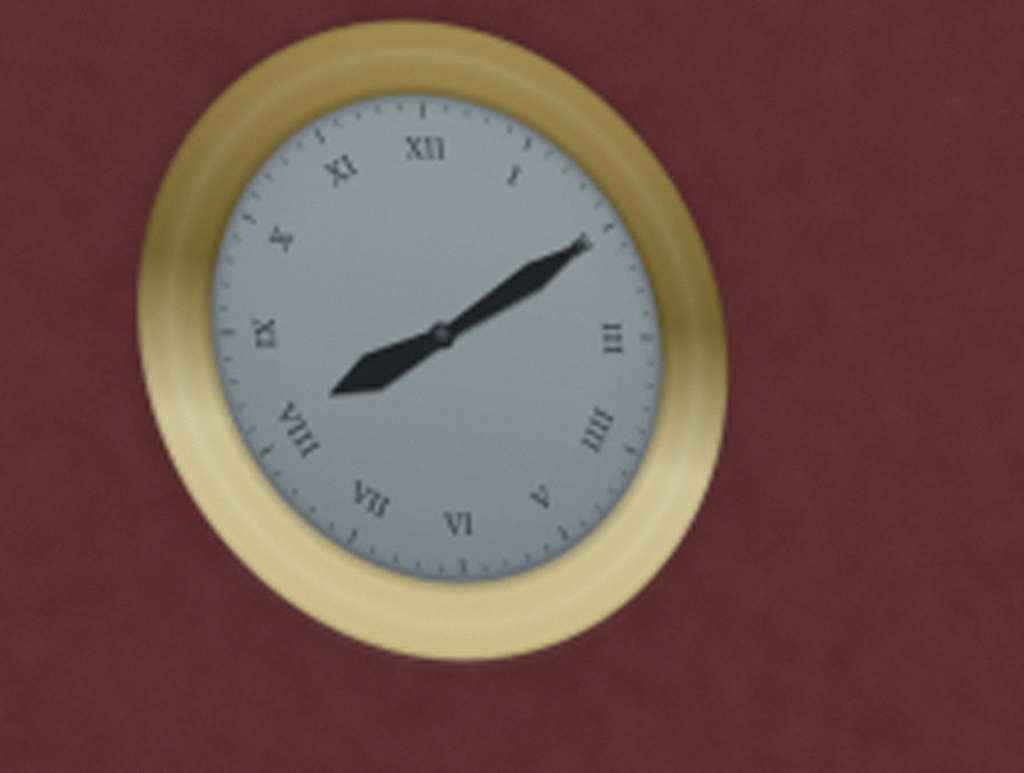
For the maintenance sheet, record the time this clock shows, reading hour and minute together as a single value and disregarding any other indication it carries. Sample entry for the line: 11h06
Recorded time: 8h10
